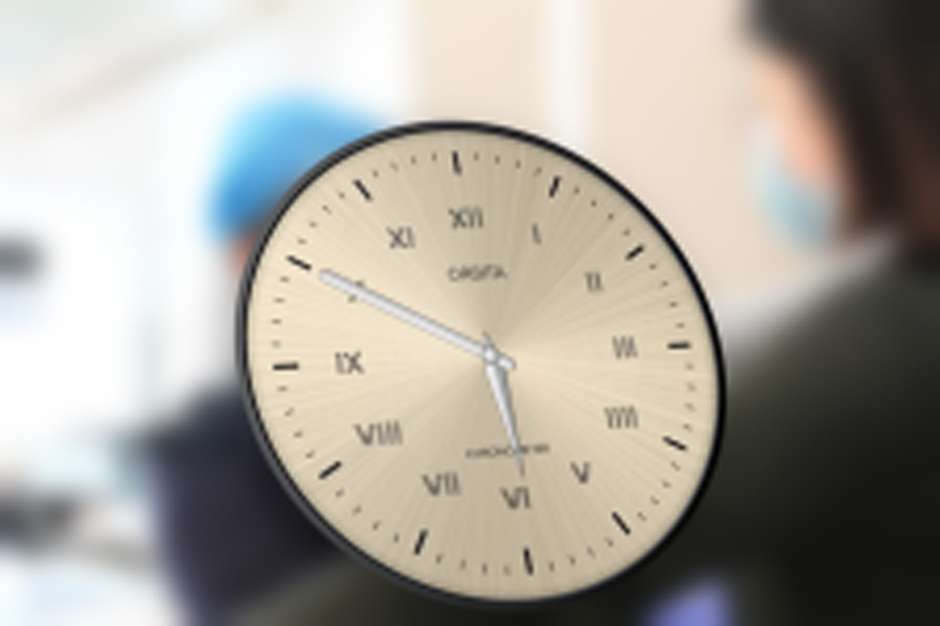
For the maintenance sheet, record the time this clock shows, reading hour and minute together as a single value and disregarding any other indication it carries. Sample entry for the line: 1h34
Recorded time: 5h50
